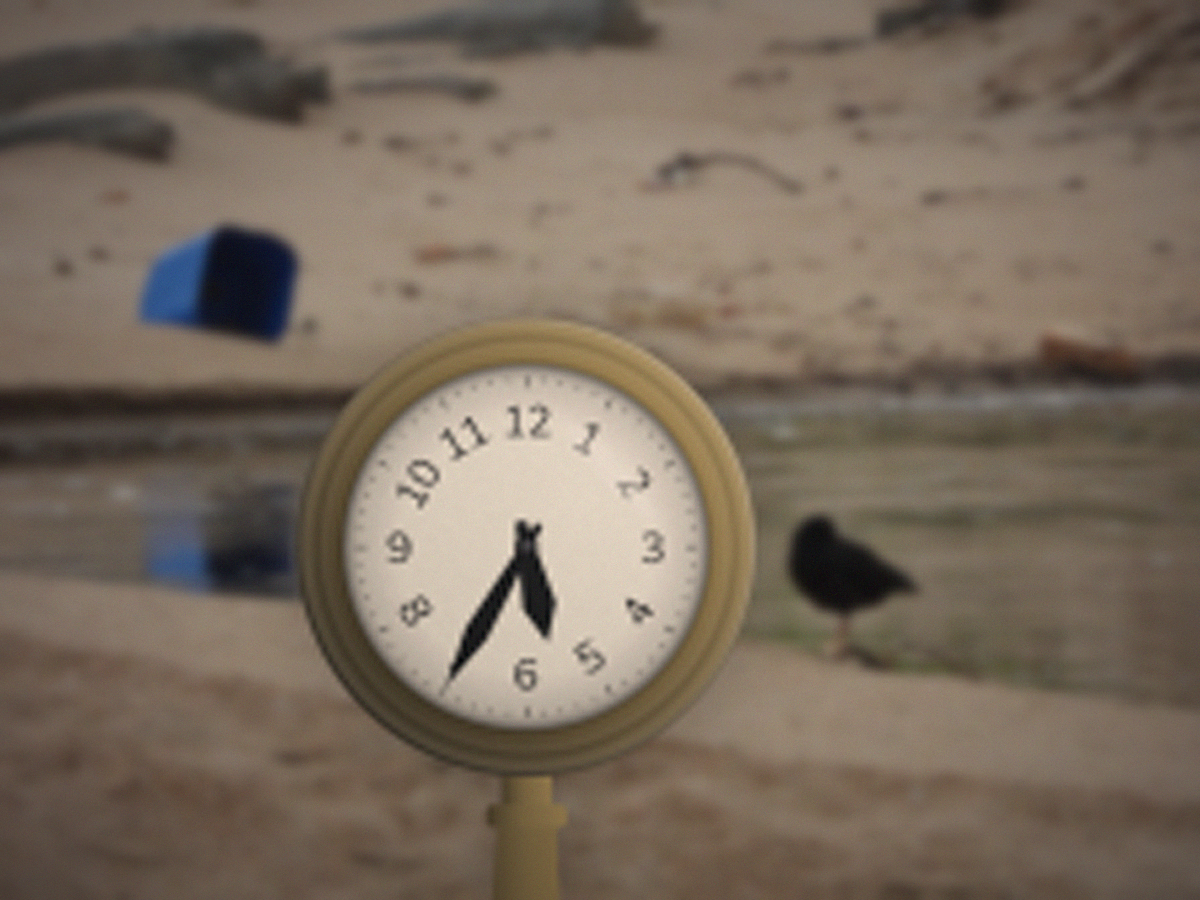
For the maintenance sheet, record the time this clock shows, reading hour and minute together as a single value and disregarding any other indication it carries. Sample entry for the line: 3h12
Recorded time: 5h35
